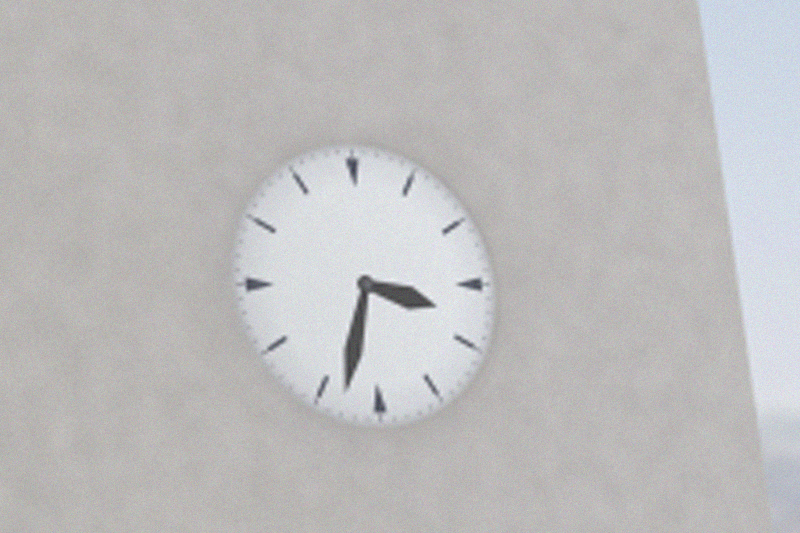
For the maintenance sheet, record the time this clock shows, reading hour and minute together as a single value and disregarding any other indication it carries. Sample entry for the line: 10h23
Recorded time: 3h33
